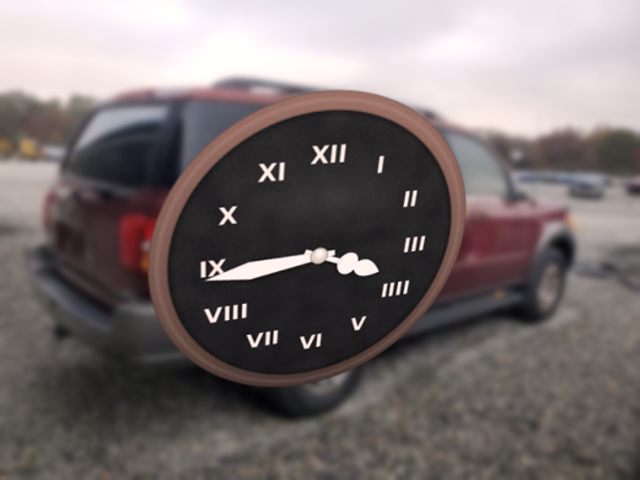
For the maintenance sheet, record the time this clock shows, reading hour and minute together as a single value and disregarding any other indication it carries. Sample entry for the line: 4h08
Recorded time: 3h44
